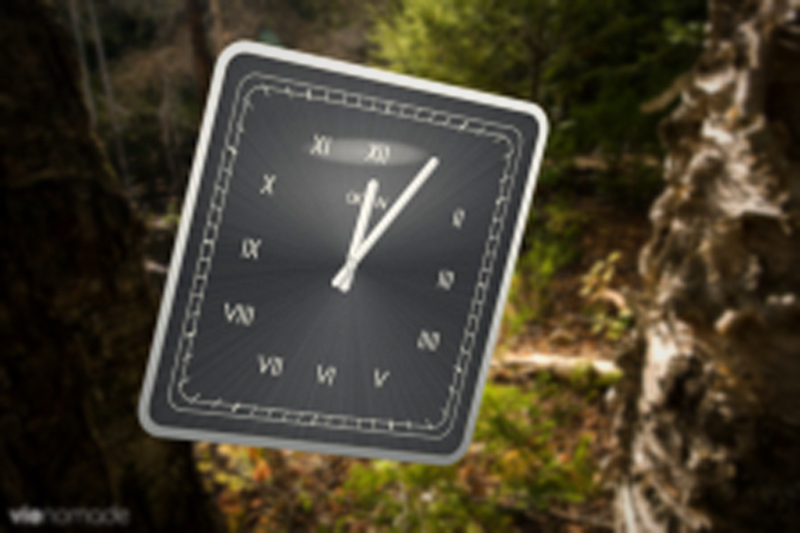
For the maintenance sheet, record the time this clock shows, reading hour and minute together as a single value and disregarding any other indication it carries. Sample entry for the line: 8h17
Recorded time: 12h05
